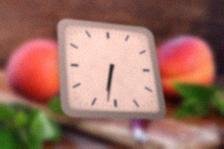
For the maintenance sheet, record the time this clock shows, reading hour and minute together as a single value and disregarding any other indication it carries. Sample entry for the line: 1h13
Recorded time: 6h32
